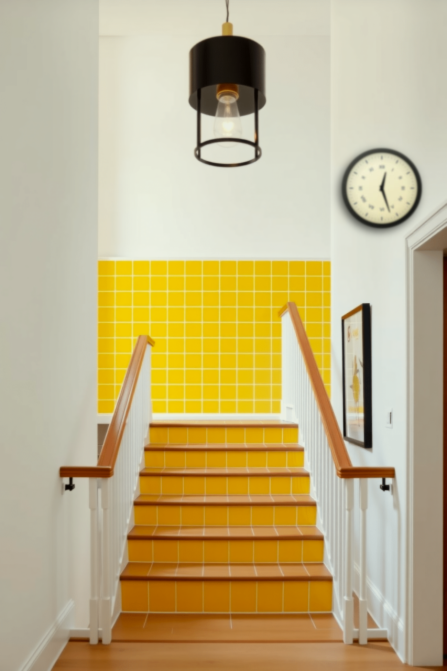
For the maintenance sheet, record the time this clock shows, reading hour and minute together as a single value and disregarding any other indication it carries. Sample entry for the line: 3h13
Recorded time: 12h27
